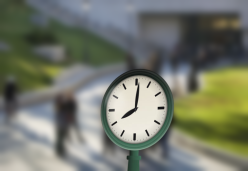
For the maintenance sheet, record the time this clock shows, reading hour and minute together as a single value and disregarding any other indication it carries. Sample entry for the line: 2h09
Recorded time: 8h01
